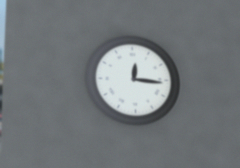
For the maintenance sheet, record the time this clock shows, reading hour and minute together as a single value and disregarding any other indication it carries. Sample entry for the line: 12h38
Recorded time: 12h16
